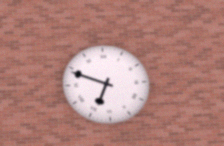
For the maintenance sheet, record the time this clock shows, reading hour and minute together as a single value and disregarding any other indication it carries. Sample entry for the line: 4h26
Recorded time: 6h49
